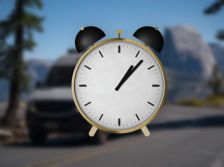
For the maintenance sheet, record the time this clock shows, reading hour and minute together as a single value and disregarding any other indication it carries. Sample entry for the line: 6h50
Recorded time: 1h07
